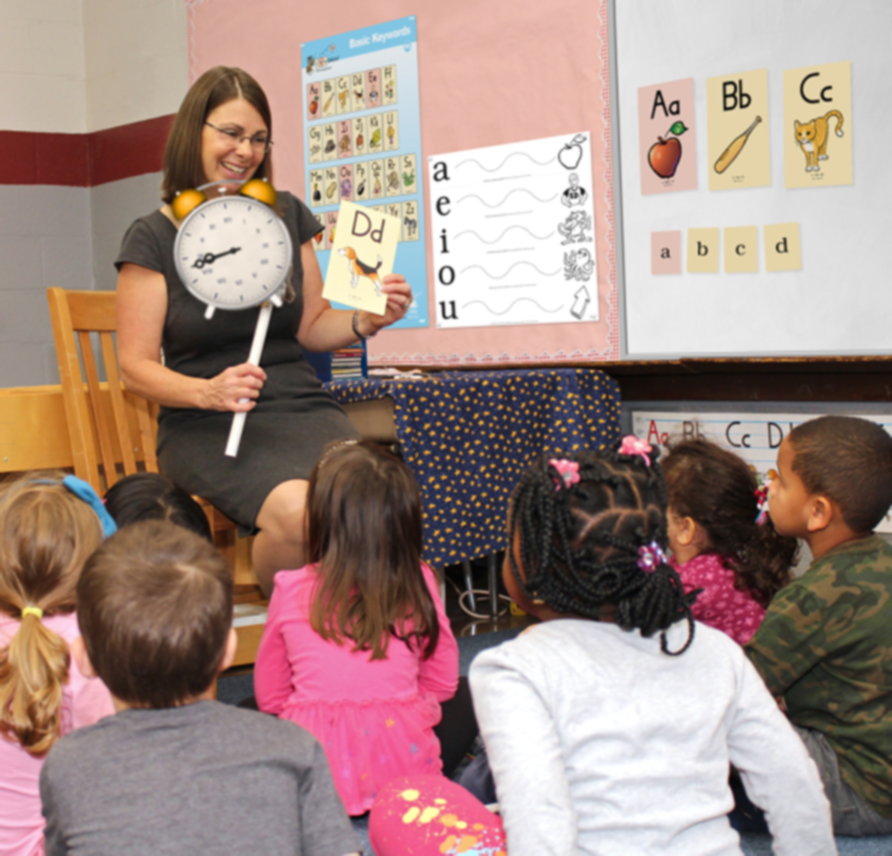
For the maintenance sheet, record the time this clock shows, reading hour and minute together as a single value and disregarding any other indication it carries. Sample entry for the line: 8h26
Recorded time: 8h43
